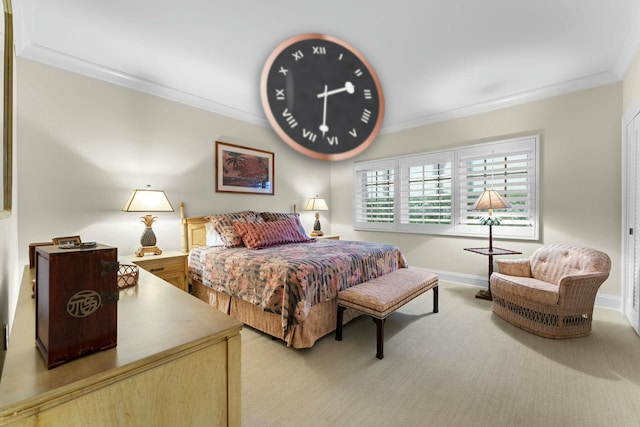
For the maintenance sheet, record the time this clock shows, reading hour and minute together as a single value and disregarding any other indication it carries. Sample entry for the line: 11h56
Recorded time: 2h32
